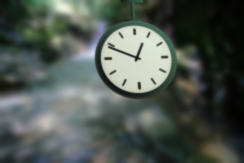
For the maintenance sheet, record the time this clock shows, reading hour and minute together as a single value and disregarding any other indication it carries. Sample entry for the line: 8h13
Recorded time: 12h49
